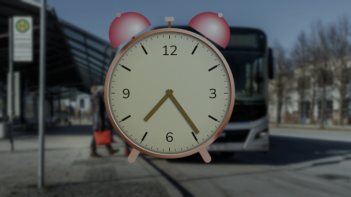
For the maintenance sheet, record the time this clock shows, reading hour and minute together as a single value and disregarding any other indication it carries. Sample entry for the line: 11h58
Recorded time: 7h24
